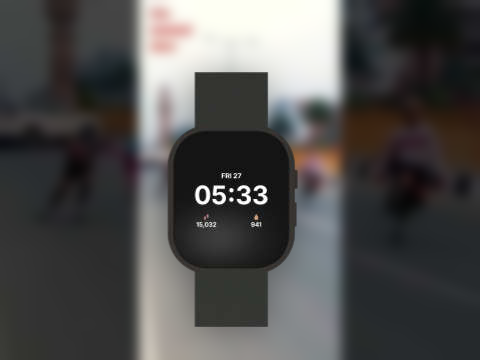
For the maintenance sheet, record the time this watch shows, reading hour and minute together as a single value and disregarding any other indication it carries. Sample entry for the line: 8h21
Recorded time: 5h33
